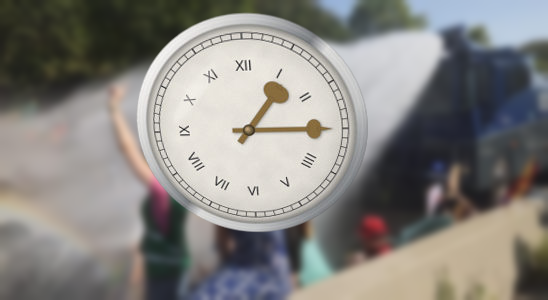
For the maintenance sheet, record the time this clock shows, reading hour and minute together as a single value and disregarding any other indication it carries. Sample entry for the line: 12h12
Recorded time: 1h15
